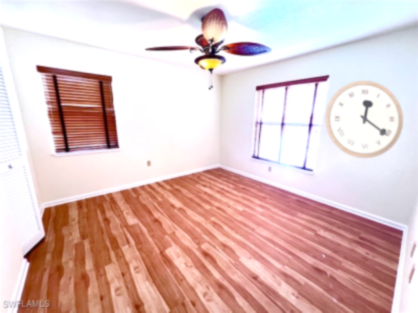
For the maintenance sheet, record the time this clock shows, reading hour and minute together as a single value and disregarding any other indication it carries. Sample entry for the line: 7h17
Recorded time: 12h21
